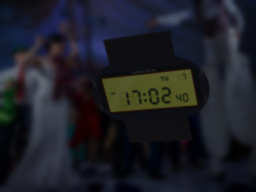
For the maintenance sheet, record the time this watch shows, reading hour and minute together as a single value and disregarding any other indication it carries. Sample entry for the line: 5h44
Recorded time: 17h02
